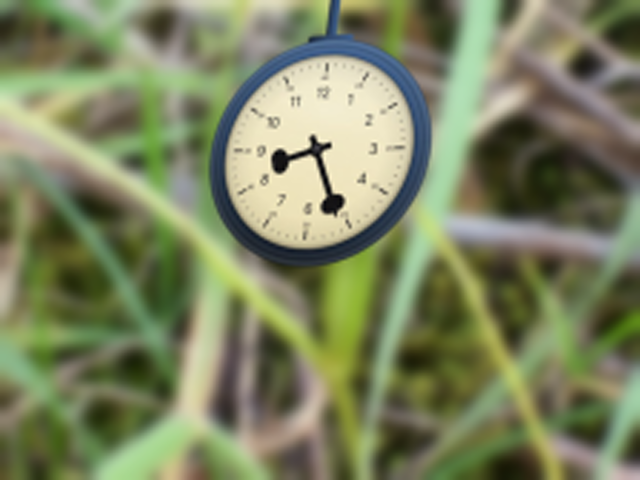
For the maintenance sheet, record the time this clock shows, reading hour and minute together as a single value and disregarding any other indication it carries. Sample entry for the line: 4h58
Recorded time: 8h26
